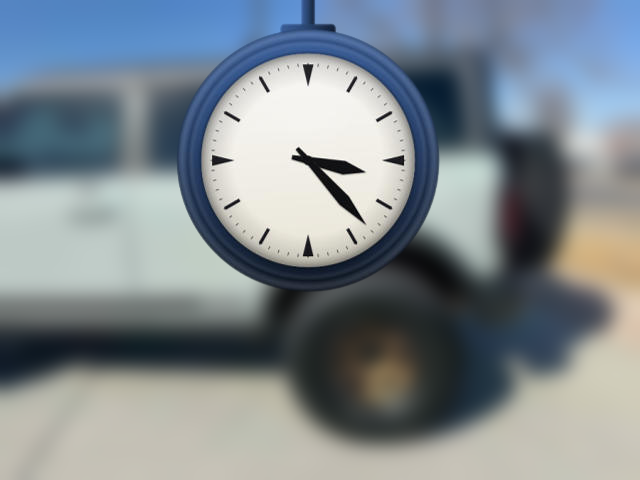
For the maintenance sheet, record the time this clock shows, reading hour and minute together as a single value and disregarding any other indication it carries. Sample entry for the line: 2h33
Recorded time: 3h23
